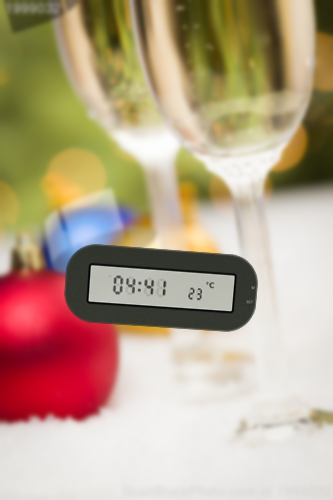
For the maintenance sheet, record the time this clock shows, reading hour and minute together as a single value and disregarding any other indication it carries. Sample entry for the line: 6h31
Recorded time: 4h41
